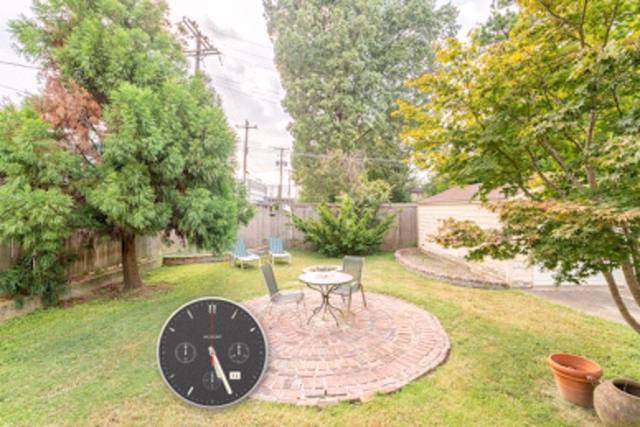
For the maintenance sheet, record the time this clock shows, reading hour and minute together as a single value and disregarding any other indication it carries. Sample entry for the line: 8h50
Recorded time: 5h26
